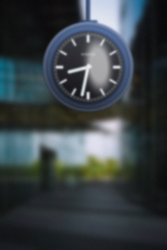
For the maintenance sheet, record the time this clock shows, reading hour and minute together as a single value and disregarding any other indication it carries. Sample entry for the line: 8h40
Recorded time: 8h32
